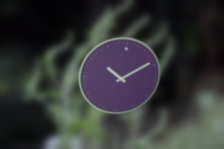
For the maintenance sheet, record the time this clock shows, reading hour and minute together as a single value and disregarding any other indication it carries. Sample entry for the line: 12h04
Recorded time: 10h09
